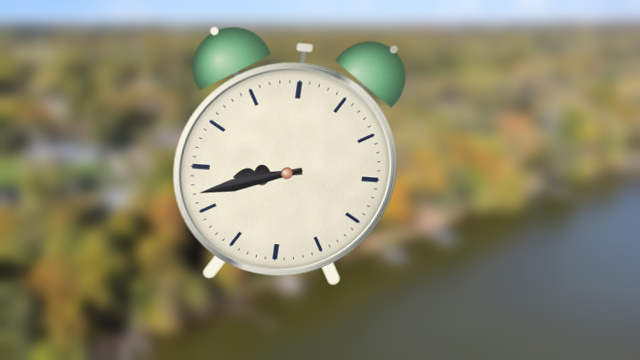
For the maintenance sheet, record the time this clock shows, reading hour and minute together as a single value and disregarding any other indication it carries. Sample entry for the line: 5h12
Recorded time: 8h42
